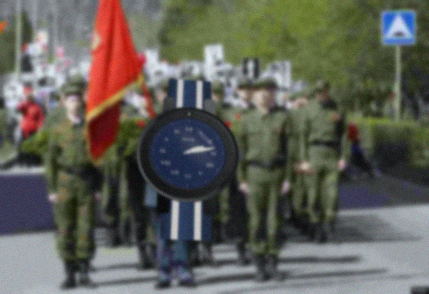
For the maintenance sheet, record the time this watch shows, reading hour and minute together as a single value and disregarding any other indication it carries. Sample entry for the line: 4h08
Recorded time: 2h13
